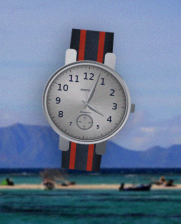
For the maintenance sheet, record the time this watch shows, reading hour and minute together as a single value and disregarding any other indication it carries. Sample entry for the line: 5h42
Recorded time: 4h03
